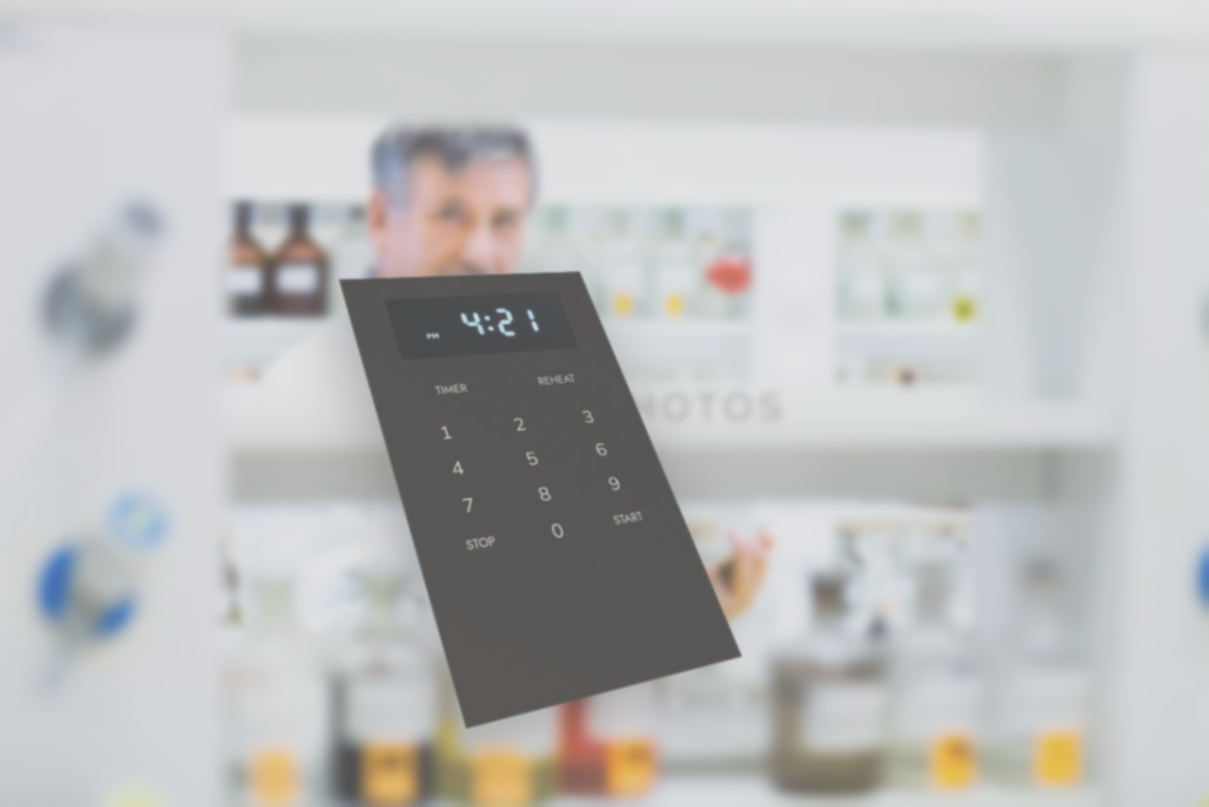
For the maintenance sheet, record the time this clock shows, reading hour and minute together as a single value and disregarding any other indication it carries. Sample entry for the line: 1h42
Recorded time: 4h21
